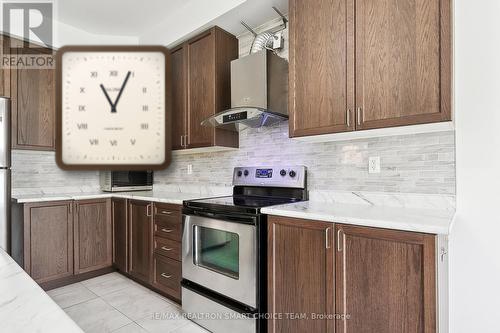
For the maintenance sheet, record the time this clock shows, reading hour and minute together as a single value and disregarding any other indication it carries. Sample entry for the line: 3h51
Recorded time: 11h04
